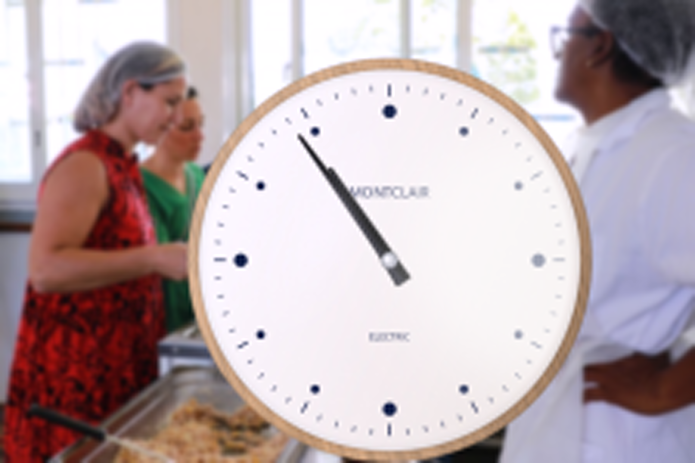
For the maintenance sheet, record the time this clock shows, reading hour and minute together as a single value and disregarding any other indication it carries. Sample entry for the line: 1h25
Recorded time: 10h54
